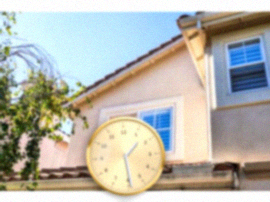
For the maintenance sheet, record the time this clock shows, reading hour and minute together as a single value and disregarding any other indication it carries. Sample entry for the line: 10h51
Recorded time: 1h29
